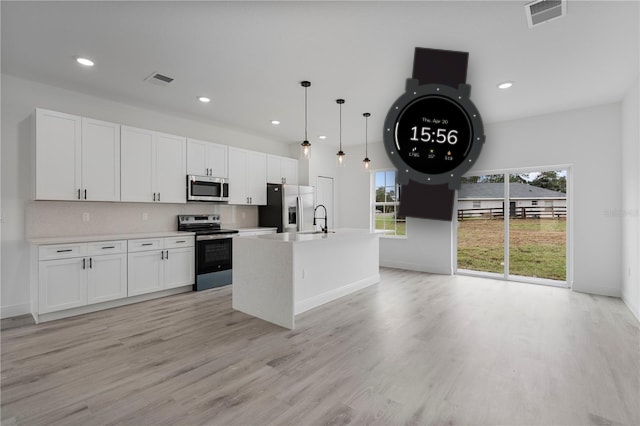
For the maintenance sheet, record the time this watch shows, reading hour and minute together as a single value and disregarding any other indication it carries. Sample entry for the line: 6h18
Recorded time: 15h56
